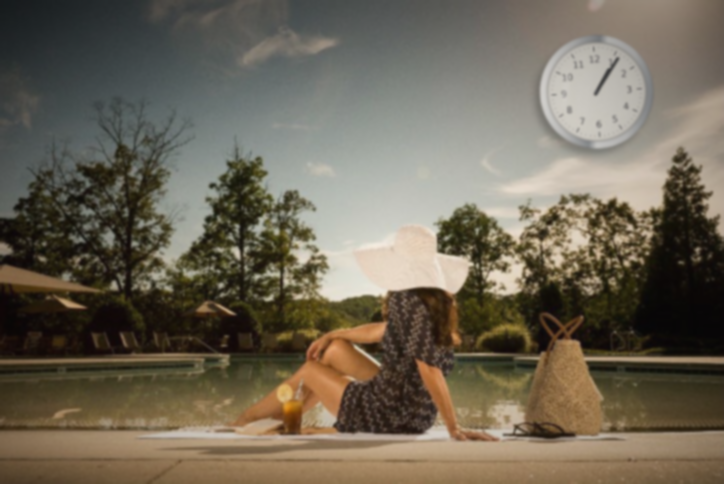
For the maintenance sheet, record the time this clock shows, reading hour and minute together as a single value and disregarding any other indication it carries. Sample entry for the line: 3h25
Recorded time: 1h06
